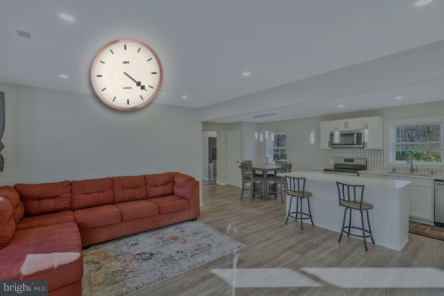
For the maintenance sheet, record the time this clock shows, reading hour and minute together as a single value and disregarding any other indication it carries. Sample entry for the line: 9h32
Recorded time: 4h22
